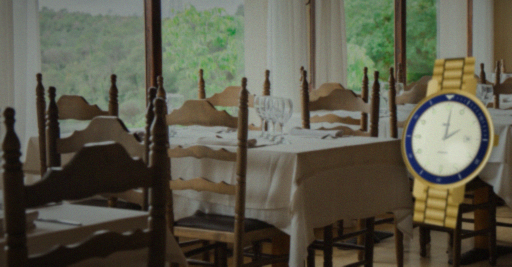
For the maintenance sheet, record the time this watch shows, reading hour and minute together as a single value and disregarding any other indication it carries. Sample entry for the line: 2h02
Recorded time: 2h01
